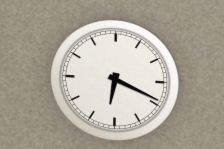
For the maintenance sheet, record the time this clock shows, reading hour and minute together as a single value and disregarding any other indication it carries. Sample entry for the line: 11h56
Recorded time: 6h19
